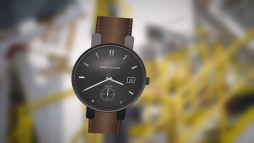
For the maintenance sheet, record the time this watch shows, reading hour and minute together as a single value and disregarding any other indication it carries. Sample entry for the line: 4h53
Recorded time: 3h40
